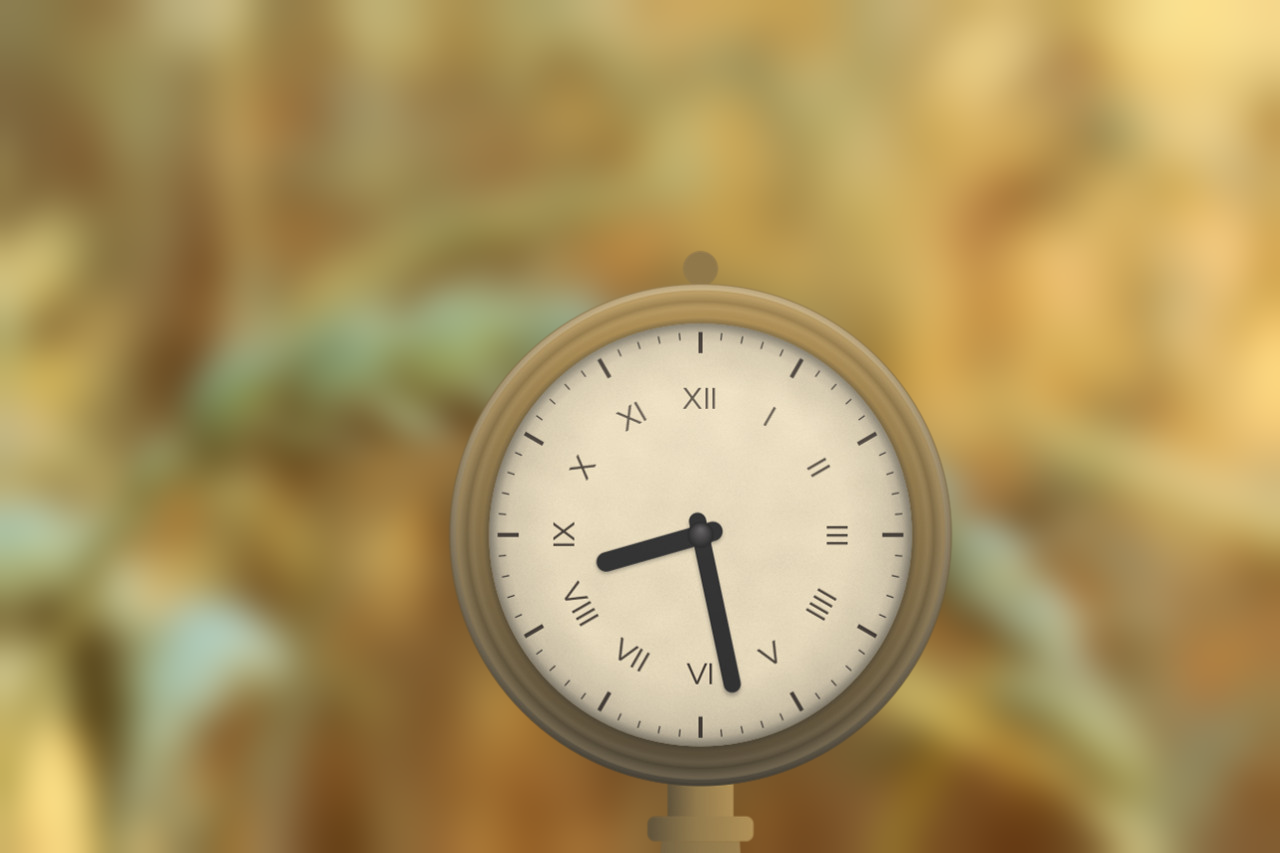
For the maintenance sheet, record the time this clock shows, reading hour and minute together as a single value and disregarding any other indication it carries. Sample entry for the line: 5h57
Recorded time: 8h28
